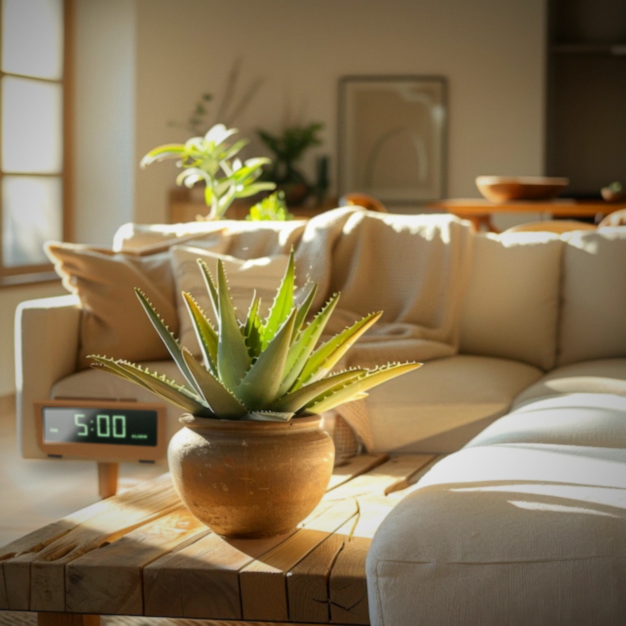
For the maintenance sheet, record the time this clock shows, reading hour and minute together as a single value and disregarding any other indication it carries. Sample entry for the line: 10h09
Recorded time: 5h00
